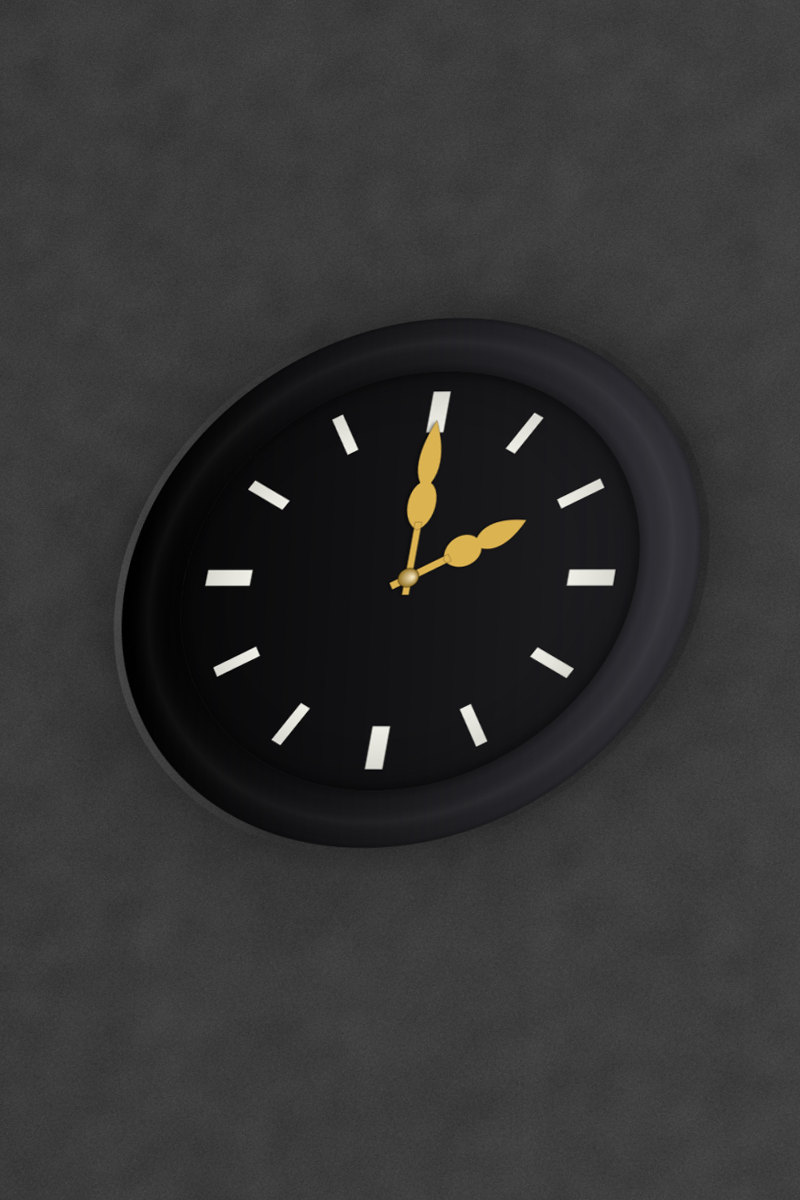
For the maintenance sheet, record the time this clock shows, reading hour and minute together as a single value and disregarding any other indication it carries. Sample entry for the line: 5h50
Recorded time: 2h00
